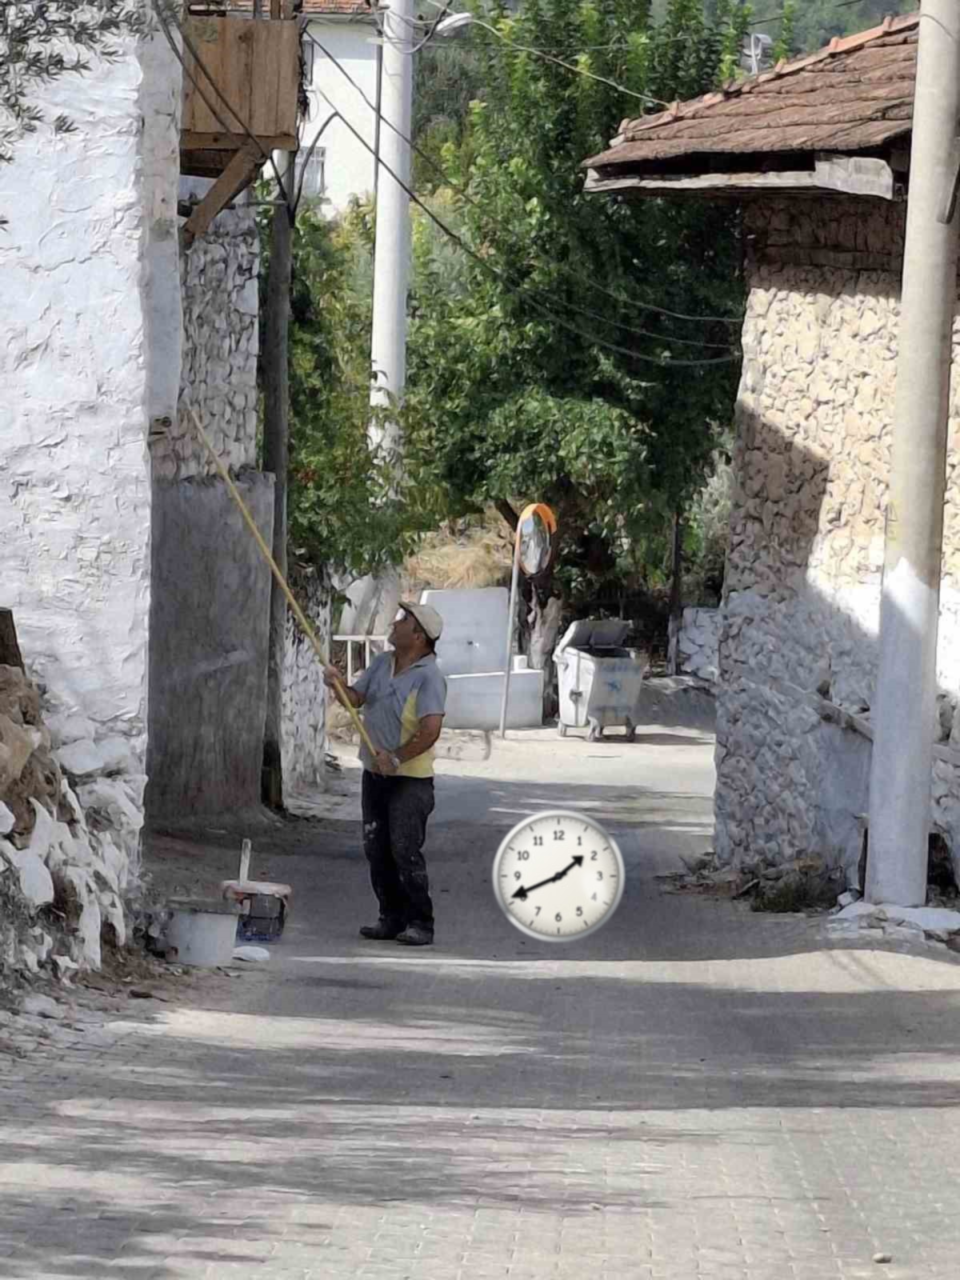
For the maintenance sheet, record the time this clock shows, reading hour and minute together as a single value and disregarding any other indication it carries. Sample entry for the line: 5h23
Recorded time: 1h41
